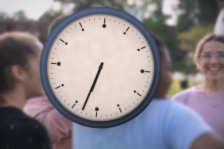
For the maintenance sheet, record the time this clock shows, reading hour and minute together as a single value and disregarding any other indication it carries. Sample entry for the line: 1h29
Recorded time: 6h33
